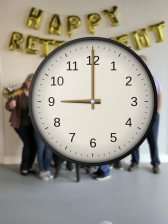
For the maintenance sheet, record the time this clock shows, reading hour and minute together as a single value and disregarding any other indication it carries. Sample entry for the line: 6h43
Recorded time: 9h00
